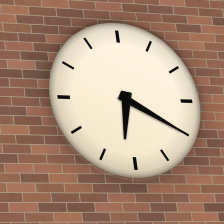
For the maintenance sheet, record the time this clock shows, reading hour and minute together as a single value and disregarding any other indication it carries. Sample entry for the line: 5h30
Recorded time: 6h20
